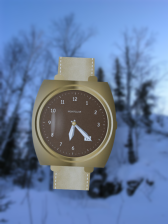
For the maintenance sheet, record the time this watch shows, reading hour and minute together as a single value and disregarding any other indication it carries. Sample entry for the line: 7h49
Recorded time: 6h22
